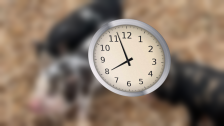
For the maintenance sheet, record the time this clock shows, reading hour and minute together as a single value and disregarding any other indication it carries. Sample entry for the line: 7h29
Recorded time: 7h57
